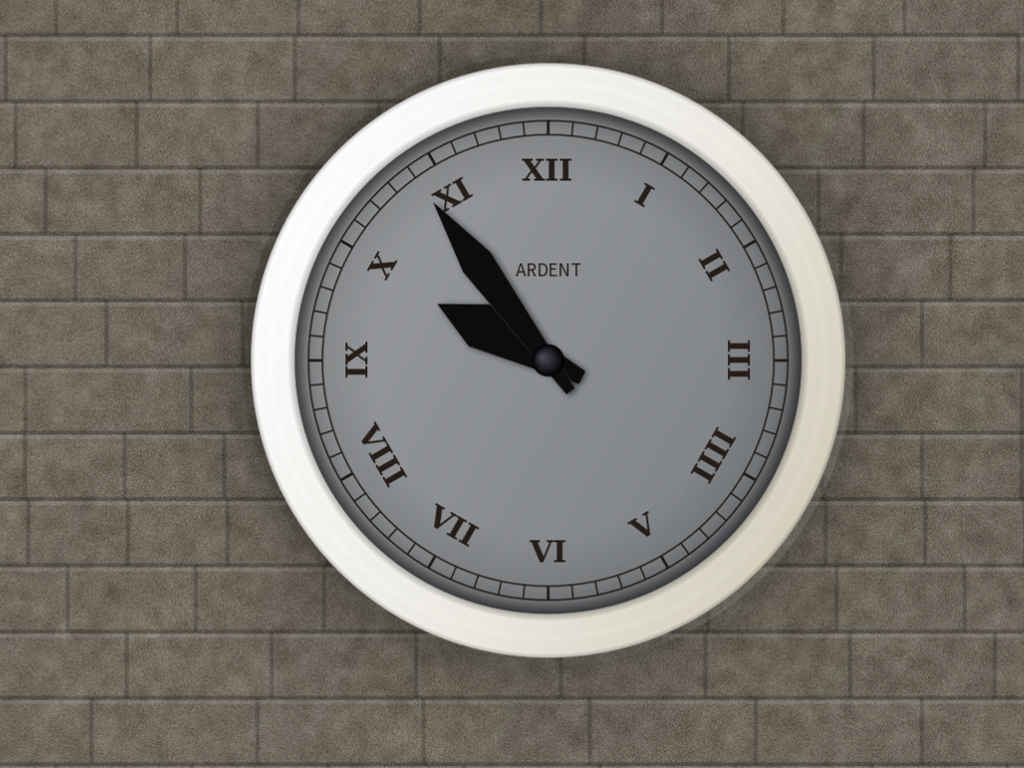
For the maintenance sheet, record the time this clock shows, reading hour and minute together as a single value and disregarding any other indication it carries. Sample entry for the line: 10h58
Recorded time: 9h54
